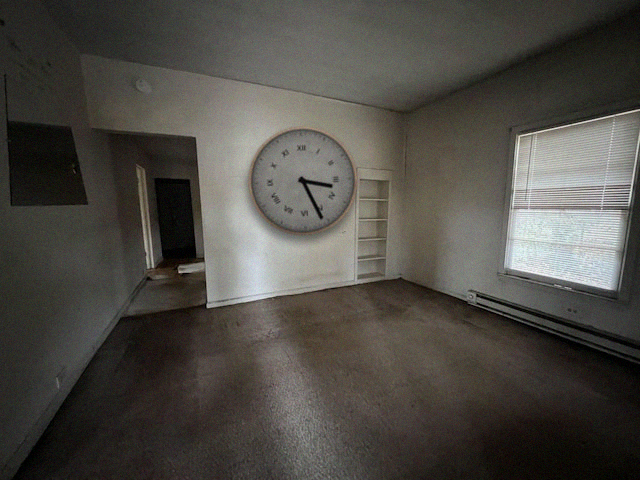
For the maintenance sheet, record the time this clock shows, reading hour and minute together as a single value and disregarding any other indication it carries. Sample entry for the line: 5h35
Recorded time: 3h26
